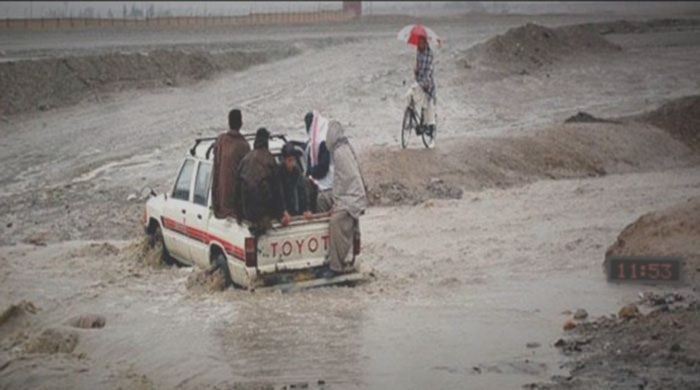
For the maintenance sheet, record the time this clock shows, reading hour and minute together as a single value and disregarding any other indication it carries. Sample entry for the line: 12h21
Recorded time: 11h53
